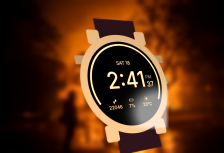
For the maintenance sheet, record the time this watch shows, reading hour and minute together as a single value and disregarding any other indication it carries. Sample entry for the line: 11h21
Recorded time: 2h41
